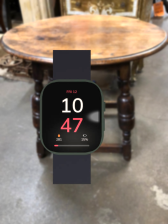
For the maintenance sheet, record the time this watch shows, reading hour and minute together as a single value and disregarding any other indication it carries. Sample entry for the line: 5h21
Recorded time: 10h47
